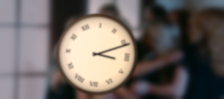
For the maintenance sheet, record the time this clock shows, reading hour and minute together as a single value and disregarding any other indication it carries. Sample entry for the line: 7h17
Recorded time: 4h16
